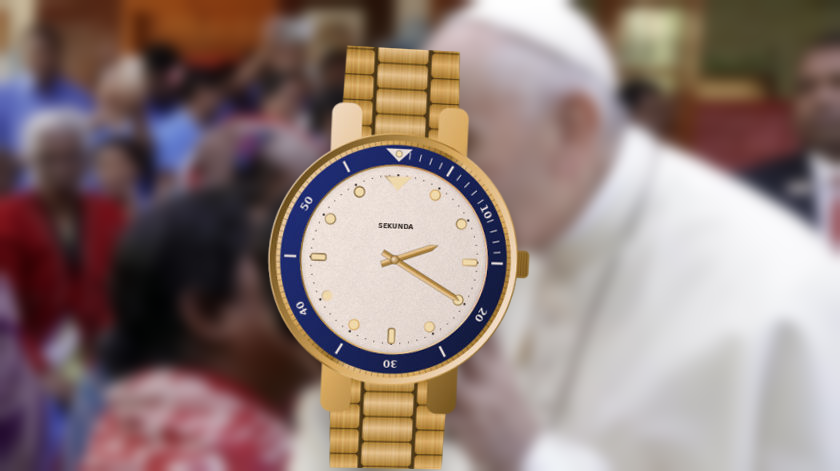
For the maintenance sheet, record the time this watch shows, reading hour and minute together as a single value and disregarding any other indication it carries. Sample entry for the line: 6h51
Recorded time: 2h20
